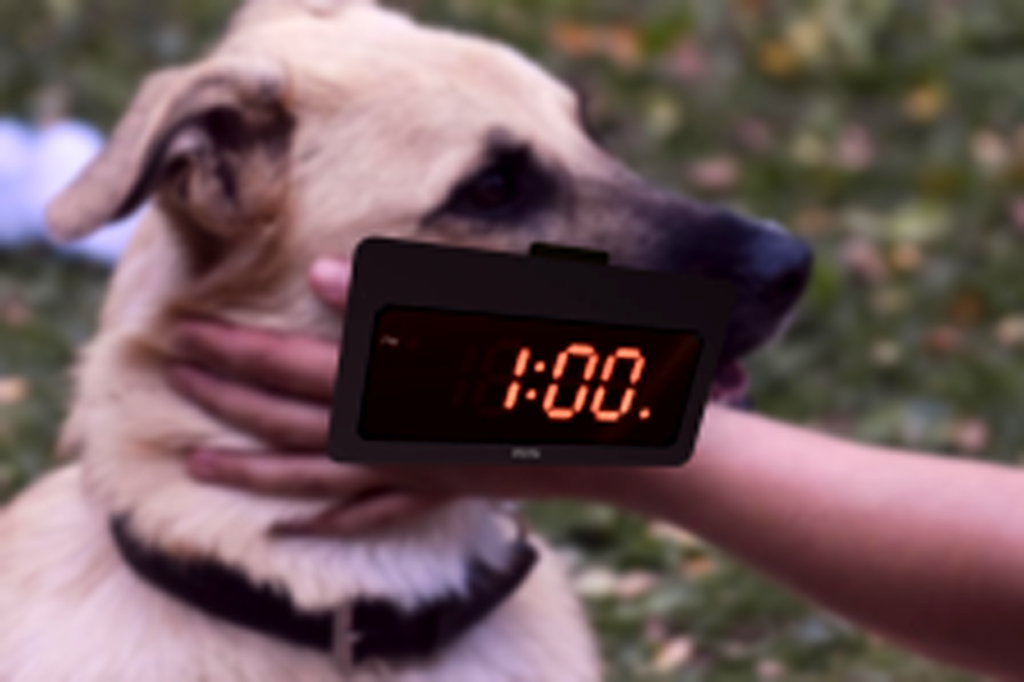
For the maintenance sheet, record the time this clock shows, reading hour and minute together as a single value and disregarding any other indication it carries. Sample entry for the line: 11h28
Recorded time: 1h00
